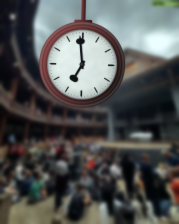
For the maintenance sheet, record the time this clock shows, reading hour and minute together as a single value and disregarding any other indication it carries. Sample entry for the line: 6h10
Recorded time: 6h59
